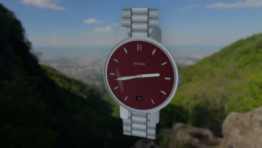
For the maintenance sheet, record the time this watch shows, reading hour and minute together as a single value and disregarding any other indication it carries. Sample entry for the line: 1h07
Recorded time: 2h43
